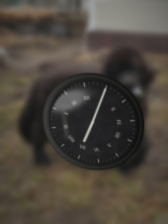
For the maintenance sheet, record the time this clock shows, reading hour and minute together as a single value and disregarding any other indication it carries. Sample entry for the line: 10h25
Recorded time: 7h05
